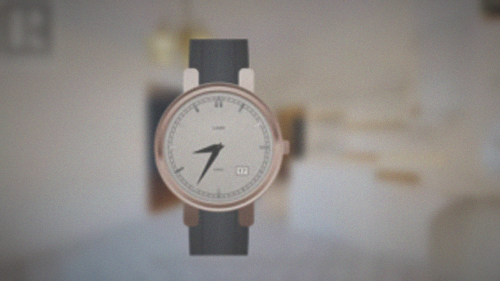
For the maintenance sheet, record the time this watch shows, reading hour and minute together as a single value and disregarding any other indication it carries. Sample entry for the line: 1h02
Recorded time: 8h35
